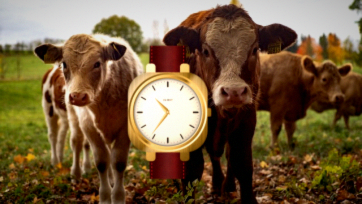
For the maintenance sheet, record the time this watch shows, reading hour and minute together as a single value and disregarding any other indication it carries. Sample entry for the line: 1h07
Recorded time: 10h36
